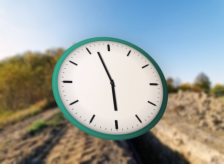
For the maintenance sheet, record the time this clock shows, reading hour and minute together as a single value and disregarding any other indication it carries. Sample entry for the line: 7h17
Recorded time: 5h57
